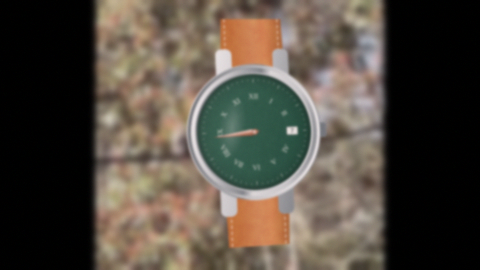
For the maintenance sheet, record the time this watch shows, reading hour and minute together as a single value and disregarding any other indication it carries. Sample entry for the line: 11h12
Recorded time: 8h44
